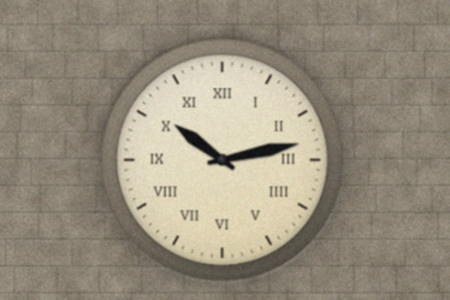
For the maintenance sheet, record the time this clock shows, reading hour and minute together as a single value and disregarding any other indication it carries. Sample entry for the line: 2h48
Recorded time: 10h13
